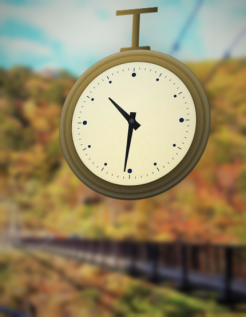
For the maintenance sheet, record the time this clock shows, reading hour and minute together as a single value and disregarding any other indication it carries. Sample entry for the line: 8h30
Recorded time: 10h31
